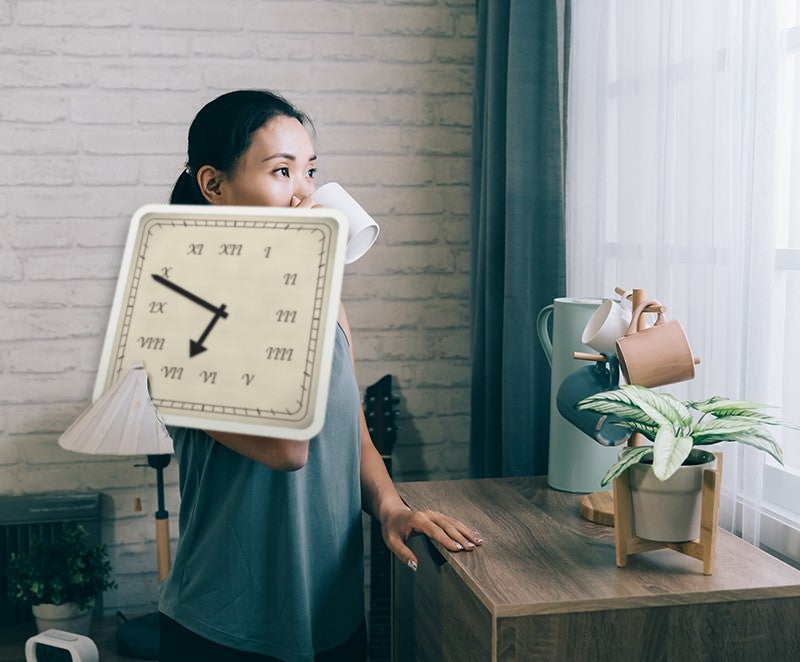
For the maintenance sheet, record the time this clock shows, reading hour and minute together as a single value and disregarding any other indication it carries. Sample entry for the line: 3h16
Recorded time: 6h49
